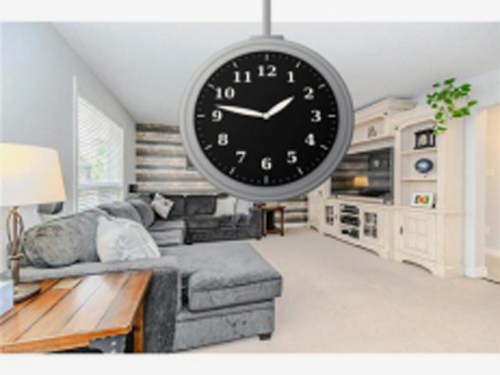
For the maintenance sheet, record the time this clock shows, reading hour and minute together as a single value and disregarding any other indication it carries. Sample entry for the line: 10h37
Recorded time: 1h47
